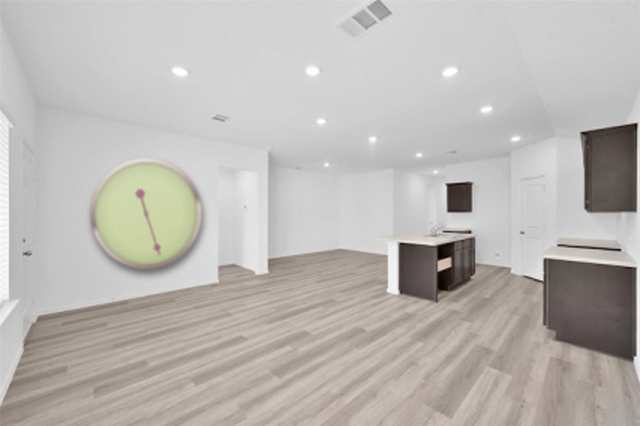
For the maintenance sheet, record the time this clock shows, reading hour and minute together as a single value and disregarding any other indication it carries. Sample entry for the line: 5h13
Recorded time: 11h27
